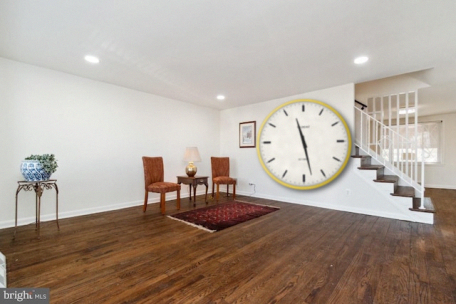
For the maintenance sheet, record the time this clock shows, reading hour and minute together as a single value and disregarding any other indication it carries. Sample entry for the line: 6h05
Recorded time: 11h28
